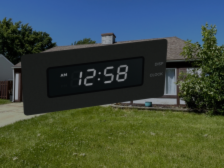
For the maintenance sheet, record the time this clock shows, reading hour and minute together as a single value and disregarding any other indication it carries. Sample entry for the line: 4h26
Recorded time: 12h58
